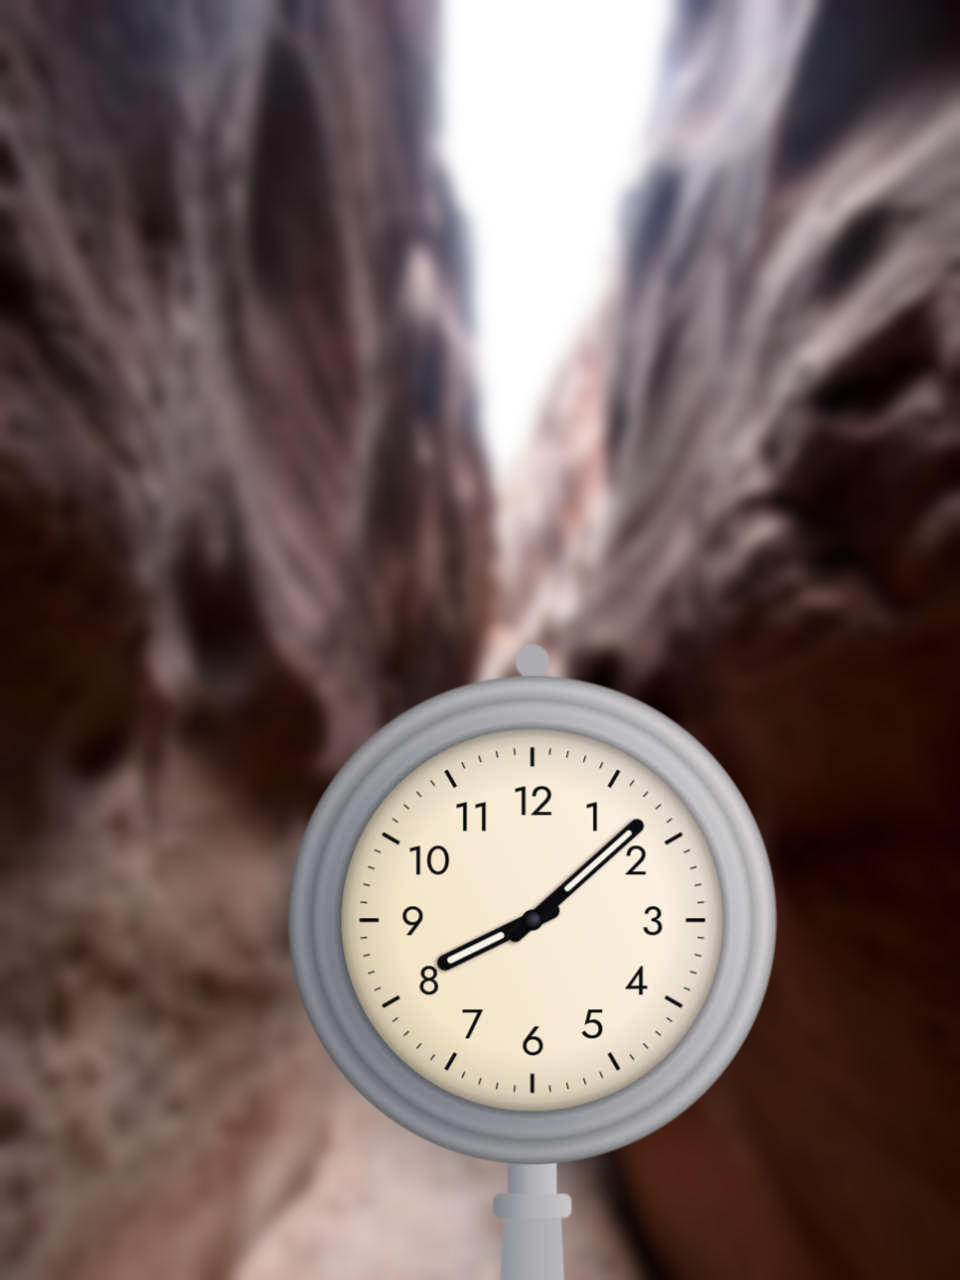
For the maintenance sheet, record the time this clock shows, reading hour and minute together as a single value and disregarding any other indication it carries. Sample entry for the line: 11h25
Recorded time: 8h08
